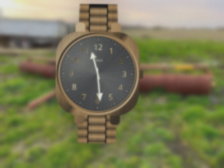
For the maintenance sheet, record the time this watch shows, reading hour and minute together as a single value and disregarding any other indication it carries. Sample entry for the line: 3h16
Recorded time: 11h29
